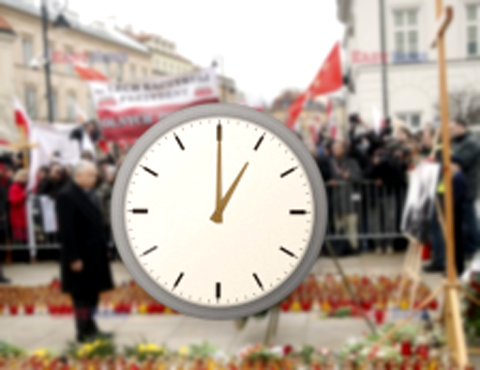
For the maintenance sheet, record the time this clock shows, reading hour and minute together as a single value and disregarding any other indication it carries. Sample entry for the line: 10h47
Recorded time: 1h00
